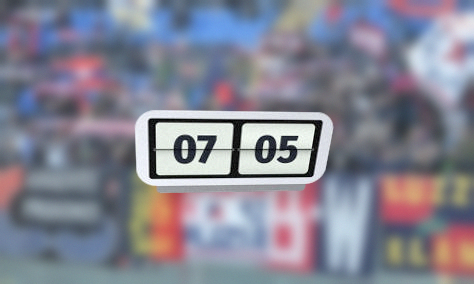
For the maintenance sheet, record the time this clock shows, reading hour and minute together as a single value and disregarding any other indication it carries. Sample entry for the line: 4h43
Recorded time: 7h05
